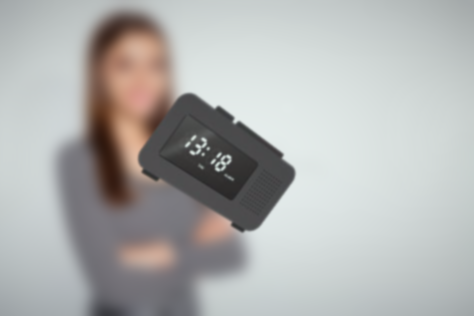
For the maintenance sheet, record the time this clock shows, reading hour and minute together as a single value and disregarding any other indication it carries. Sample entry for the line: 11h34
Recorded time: 13h18
